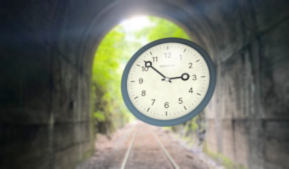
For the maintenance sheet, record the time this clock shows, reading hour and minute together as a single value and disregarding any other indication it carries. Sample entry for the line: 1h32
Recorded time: 2h52
